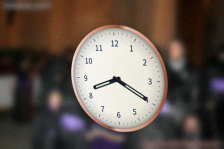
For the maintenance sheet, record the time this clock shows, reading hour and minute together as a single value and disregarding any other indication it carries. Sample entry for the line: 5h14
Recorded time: 8h20
